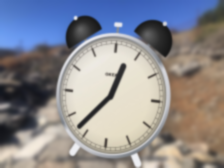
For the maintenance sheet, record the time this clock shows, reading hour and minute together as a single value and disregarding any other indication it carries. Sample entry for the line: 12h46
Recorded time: 12h37
